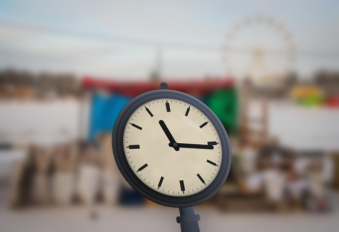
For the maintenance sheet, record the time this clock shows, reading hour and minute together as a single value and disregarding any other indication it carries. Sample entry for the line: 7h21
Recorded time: 11h16
